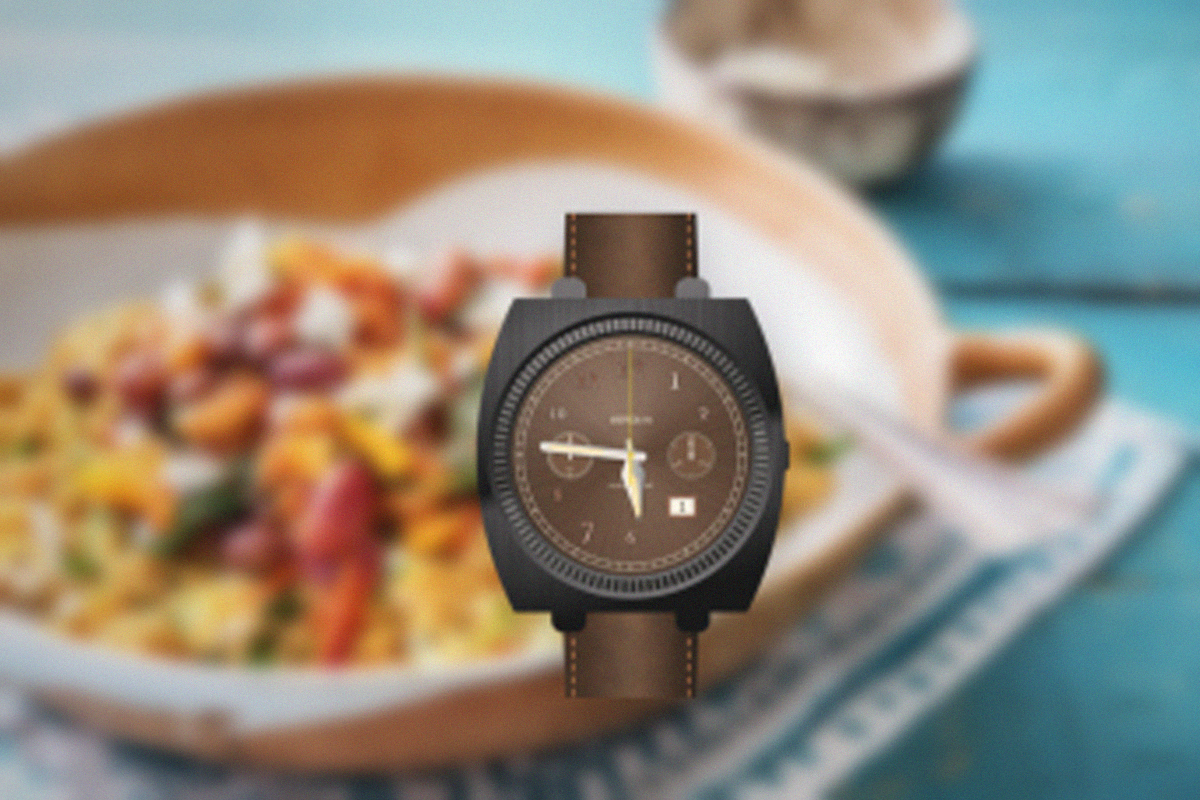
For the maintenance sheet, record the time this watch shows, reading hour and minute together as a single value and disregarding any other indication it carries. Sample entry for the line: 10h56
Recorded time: 5h46
